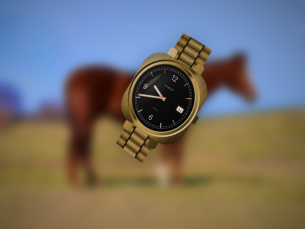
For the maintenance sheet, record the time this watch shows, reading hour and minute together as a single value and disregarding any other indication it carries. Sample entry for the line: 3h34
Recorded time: 9h41
